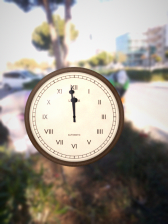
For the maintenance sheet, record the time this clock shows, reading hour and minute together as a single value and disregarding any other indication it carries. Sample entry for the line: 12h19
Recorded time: 11h59
